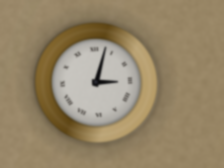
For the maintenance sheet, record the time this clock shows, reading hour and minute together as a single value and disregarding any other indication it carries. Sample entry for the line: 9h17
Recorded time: 3h03
